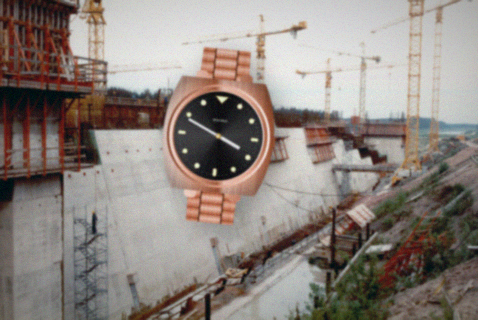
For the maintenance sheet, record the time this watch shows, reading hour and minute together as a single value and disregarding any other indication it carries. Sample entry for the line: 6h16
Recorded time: 3h49
